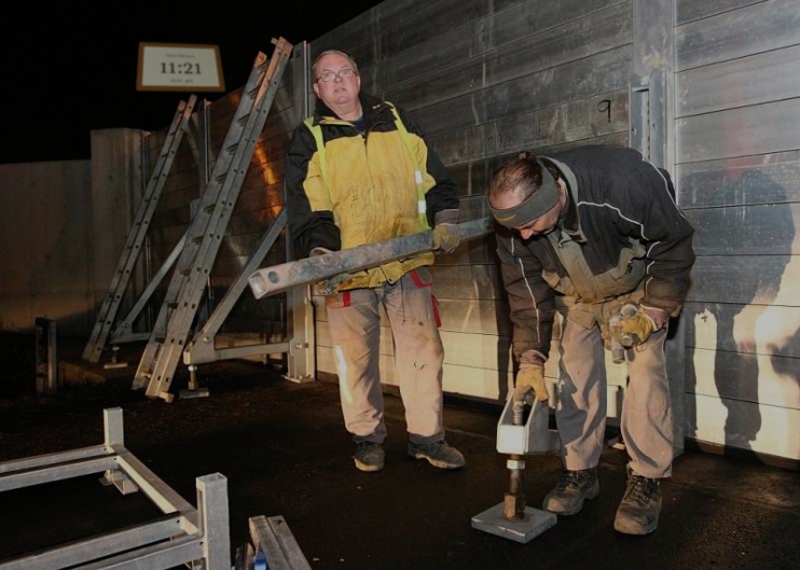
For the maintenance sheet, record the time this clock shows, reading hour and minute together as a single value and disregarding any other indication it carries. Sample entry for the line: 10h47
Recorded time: 11h21
